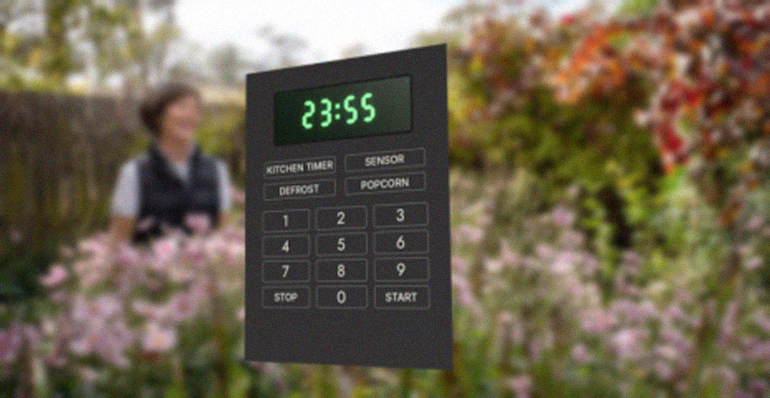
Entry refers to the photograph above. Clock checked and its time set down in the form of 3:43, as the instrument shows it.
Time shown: 23:55
